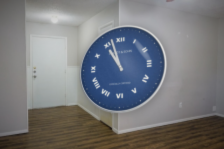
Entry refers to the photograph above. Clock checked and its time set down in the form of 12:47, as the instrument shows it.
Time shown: 10:57
